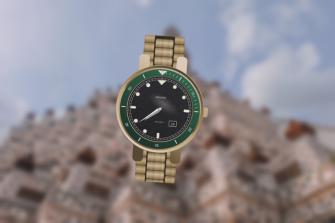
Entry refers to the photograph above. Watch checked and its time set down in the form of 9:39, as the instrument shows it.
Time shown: 7:39
